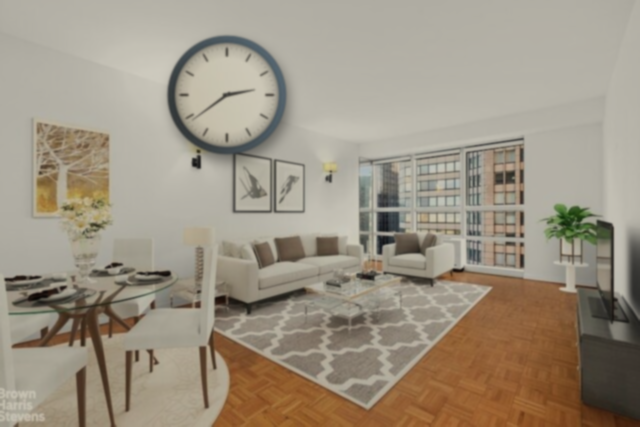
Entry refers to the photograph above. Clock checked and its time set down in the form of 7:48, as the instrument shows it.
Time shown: 2:39
